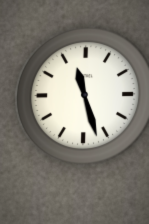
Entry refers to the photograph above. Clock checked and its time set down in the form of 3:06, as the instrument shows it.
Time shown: 11:27
